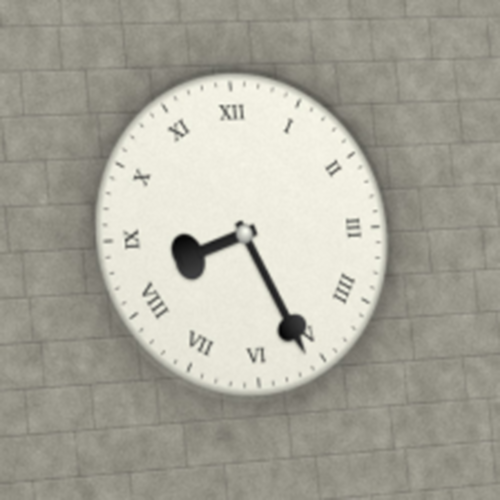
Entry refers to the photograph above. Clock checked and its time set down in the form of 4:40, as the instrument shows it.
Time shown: 8:26
